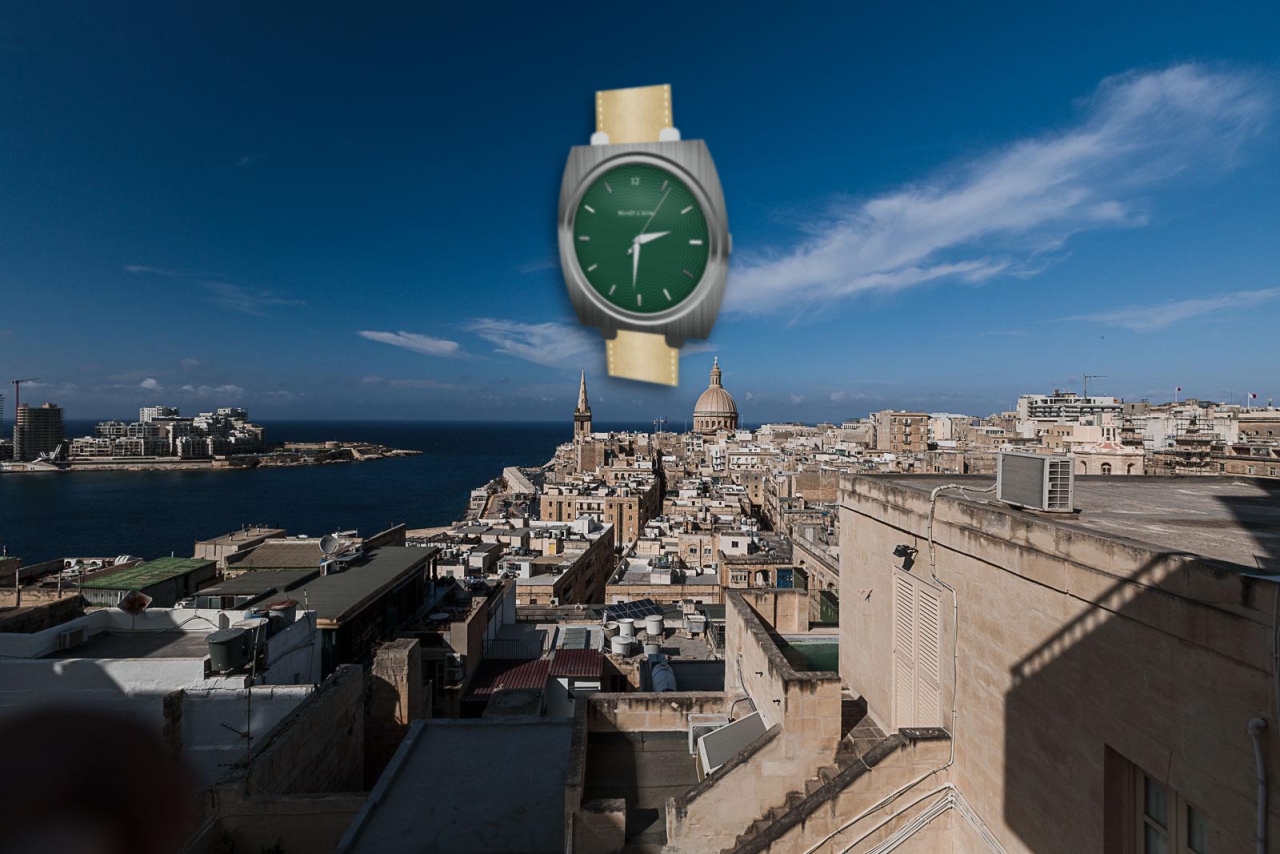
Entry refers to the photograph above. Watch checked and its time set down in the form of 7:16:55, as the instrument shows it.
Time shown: 2:31:06
